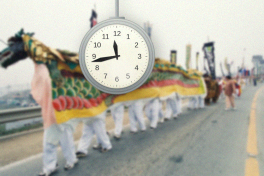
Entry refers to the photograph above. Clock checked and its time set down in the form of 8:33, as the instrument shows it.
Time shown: 11:43
